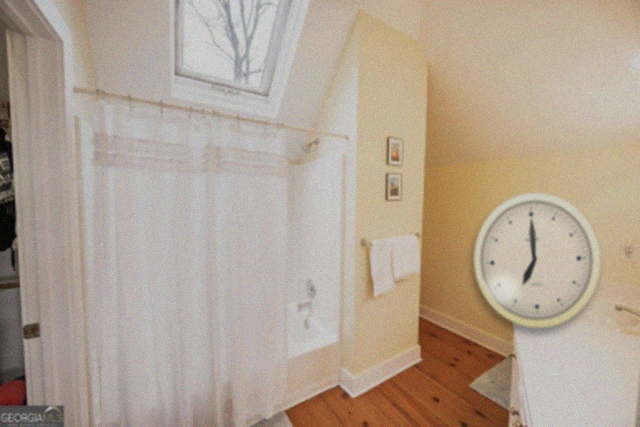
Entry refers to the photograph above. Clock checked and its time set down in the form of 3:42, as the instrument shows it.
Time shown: 7:00
